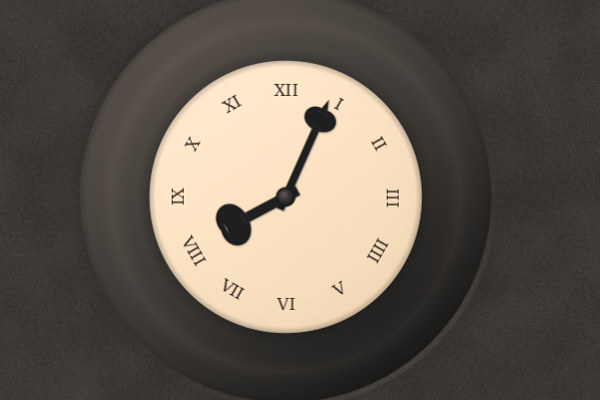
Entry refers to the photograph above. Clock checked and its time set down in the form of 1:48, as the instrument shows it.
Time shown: 8:04
